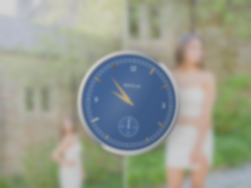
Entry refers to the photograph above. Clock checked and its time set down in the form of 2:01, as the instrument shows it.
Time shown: 9:53
